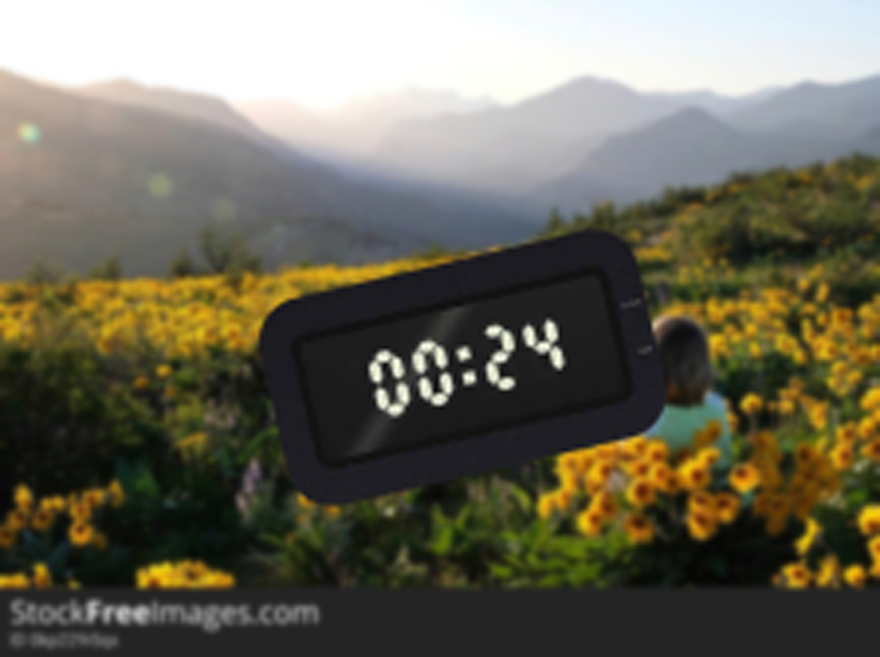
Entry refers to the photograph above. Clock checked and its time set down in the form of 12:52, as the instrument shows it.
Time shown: 0:24
